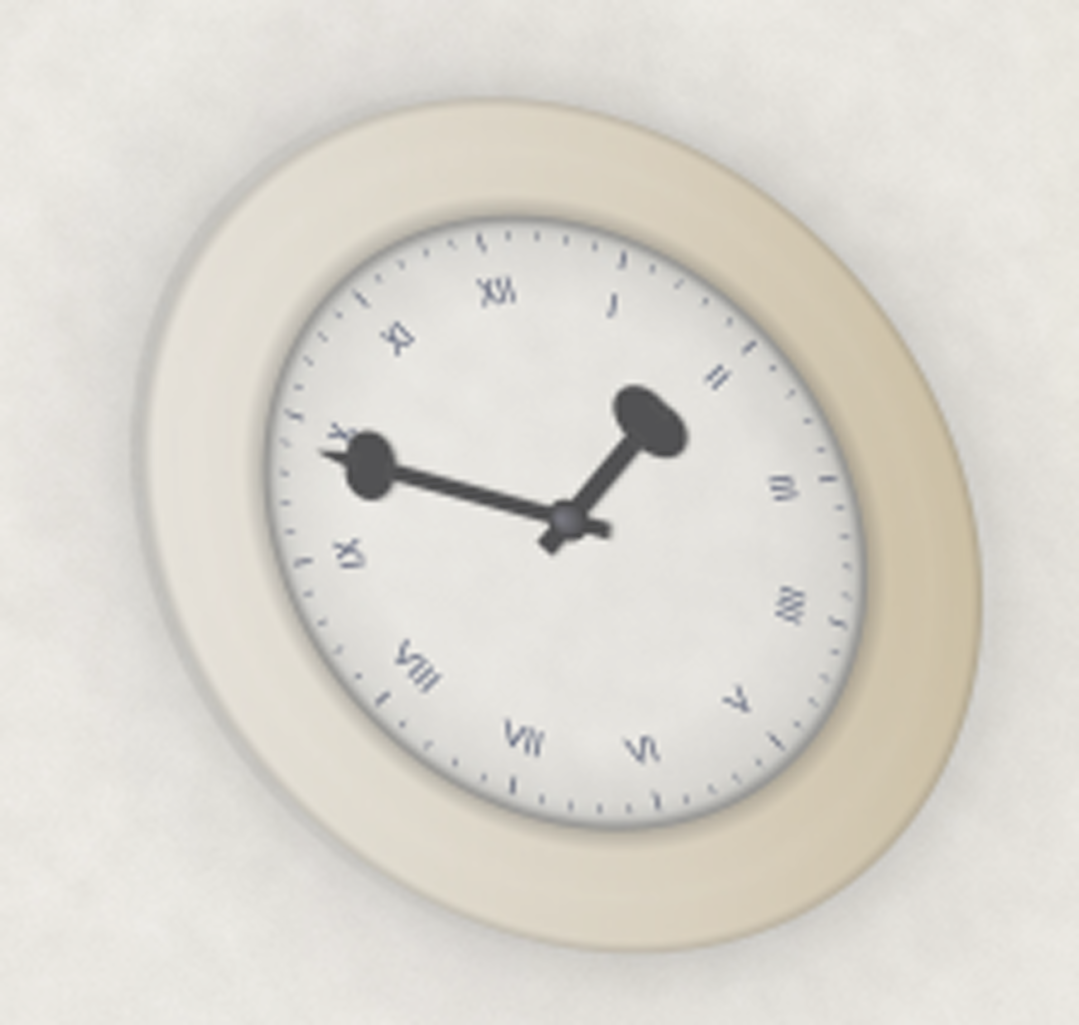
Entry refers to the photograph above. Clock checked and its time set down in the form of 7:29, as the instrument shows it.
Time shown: 1:49
